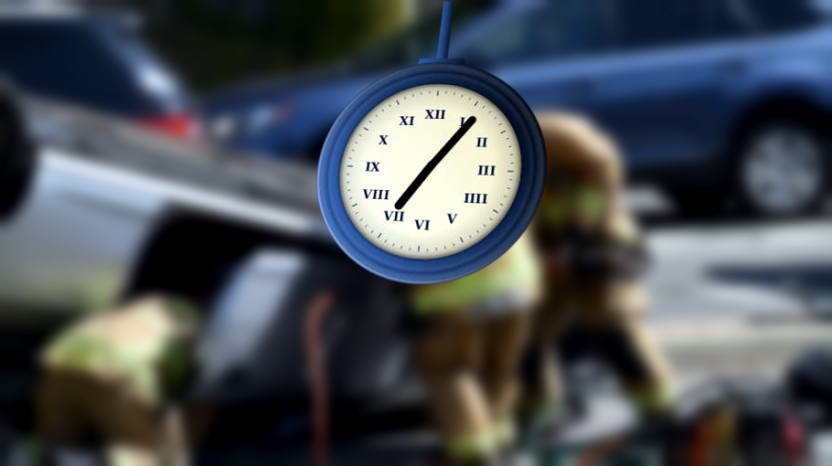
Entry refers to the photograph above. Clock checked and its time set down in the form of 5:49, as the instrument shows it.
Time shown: 7:06
